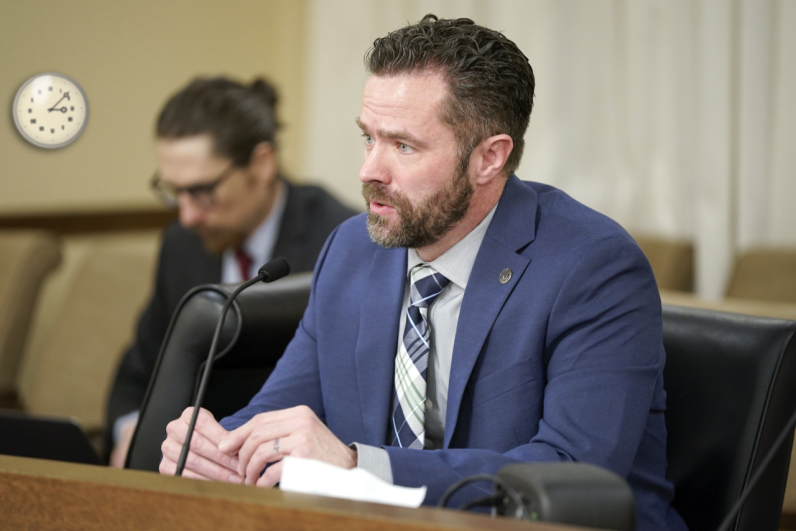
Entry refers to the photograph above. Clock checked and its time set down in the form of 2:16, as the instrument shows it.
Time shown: 3:08
